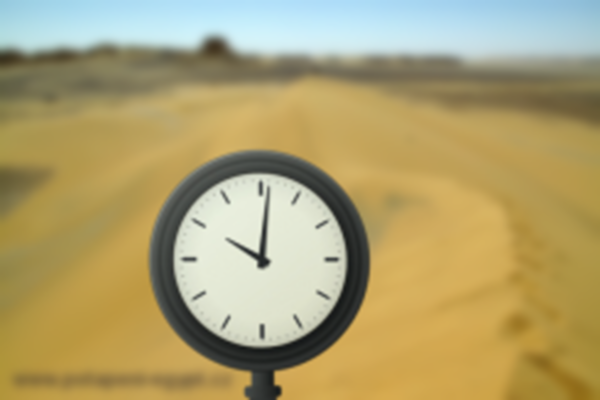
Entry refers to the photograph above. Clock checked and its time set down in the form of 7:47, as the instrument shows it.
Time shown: 10:01
